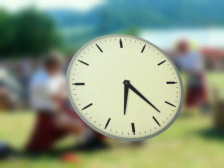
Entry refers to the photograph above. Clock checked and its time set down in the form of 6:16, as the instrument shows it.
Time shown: 6:23
